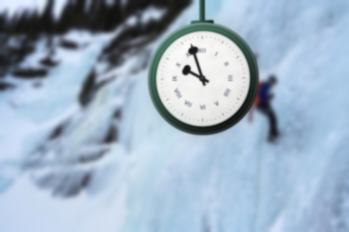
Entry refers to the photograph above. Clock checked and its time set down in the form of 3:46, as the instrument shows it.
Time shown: 9:57
